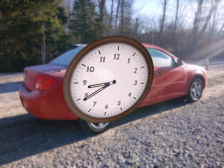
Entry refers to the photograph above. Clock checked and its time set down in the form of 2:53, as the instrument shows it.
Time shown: 8:39
